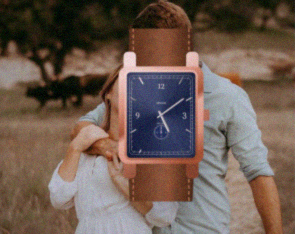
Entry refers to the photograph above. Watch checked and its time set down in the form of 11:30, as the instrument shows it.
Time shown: 5:09
